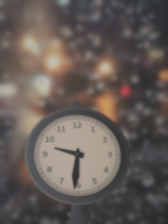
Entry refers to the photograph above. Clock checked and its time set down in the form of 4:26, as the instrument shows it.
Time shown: 9:31
